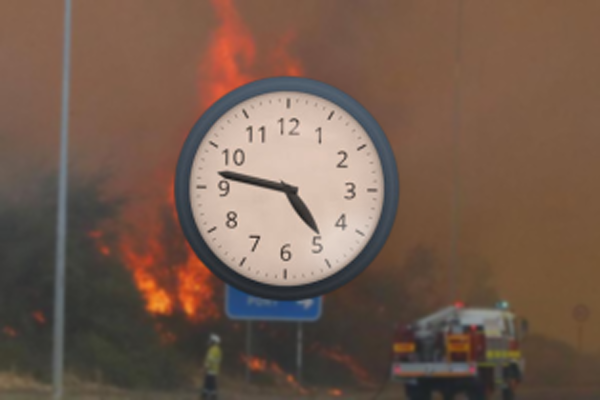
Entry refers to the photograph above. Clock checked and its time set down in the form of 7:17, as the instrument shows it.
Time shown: 4:47
